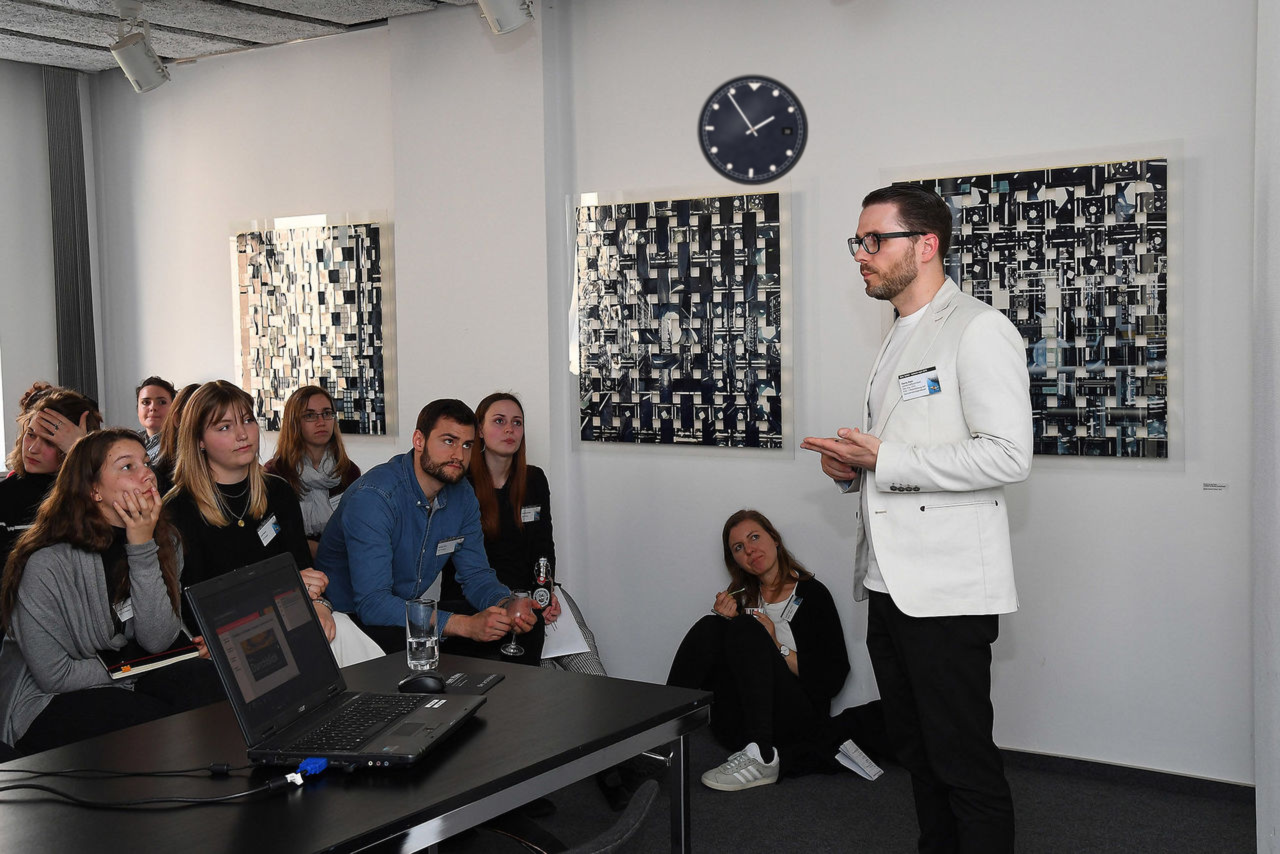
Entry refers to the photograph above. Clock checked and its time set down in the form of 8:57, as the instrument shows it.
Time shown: 1:54
